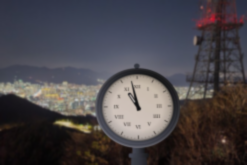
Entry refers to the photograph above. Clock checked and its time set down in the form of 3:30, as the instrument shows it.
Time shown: 10:58
